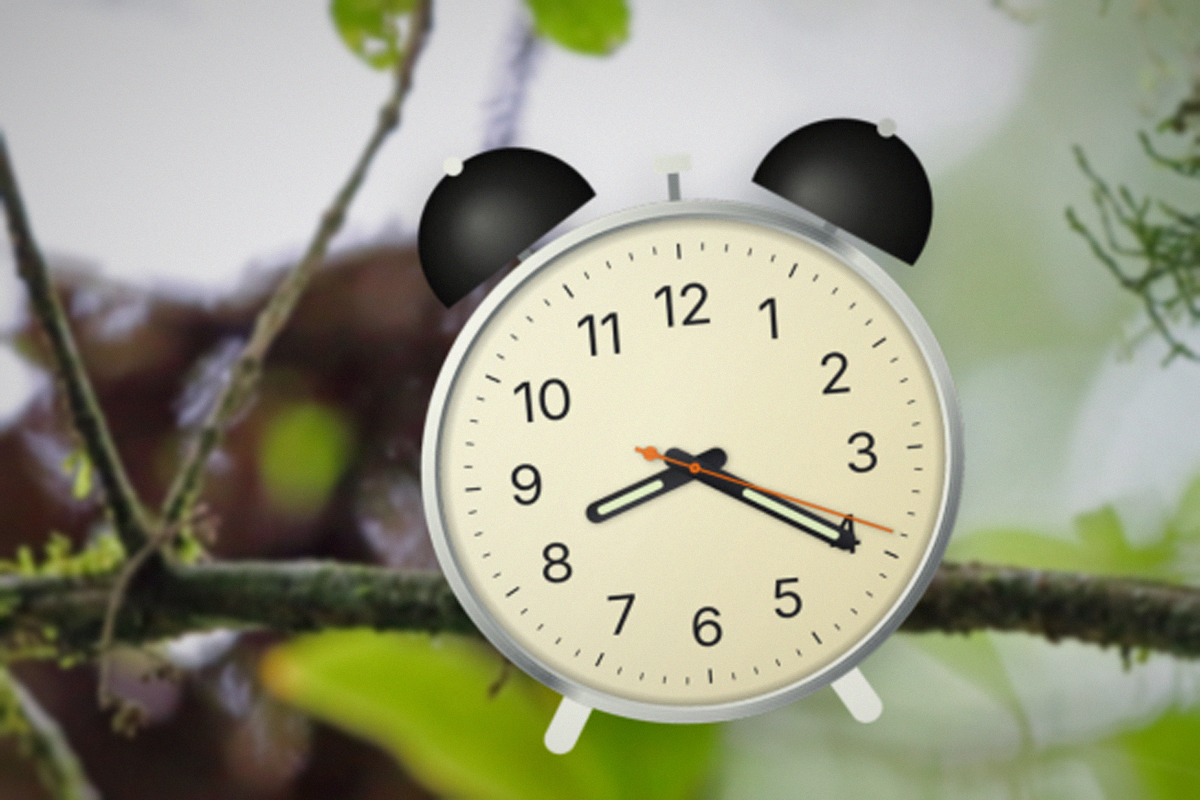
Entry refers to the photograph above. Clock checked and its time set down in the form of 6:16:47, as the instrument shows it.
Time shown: 8:20:19
